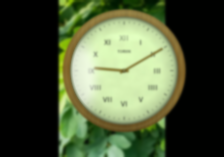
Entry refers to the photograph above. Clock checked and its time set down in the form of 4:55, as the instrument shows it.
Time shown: 9:10
